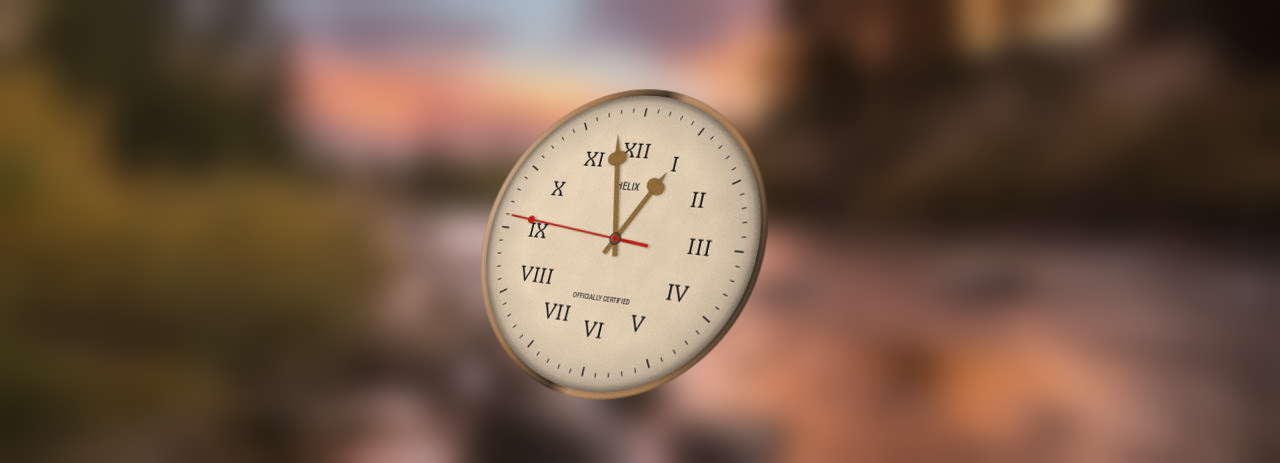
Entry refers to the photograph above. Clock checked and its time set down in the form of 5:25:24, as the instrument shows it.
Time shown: 12:57:46
